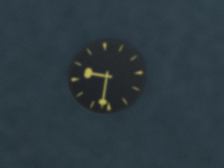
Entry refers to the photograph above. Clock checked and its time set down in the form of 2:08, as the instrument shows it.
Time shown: 9:32
